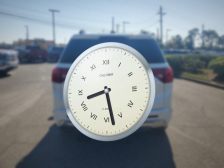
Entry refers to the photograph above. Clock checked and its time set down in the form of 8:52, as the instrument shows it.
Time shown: 8:28
